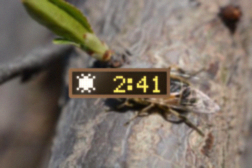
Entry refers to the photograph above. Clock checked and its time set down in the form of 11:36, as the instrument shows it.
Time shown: 2:41
